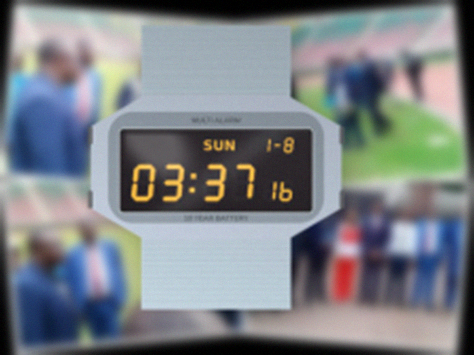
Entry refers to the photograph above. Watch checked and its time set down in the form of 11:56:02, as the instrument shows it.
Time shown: 3:37:16
